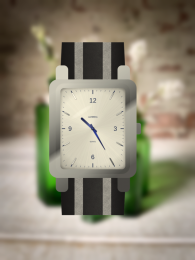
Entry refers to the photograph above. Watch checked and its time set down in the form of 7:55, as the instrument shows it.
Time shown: 10:25
